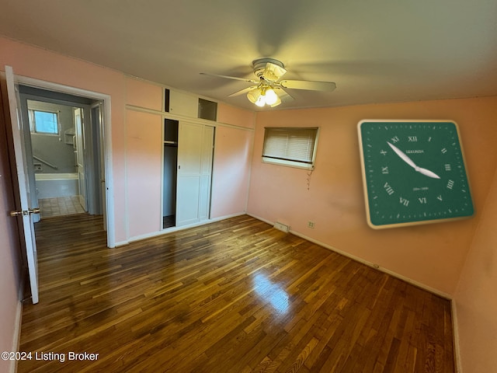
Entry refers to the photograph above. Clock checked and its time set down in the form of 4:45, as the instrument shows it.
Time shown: 3:53
